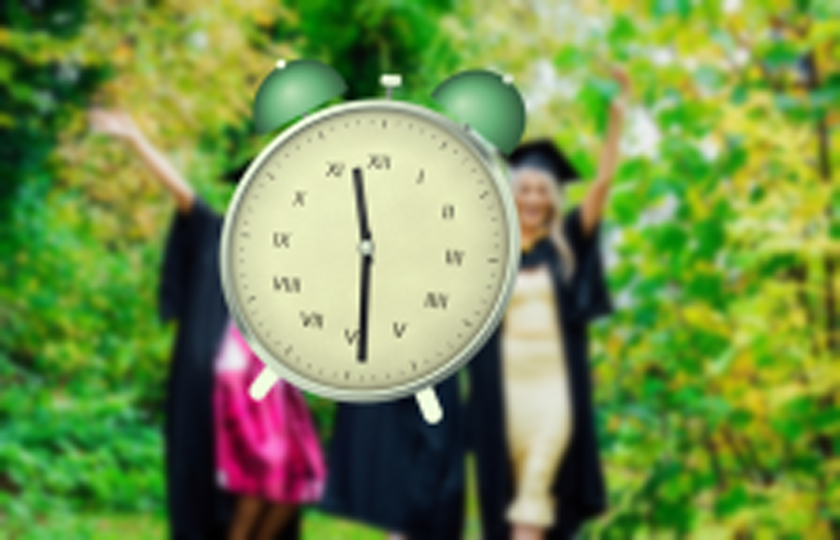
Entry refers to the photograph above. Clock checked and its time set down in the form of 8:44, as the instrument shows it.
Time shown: 11:29
